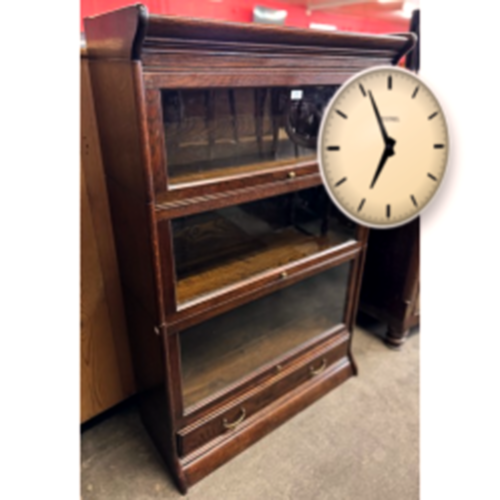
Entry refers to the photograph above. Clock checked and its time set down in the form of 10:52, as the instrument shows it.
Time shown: 6:56
